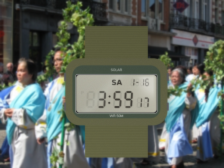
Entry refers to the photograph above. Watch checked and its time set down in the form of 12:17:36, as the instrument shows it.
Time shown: 3:59:17
